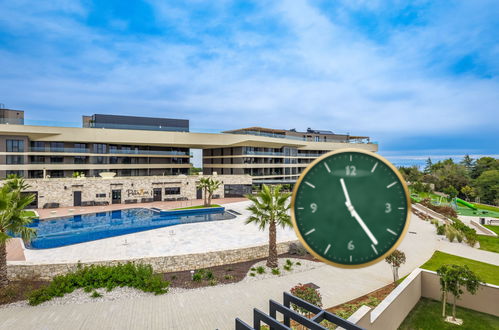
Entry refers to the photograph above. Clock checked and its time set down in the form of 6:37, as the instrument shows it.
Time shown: 11:24
